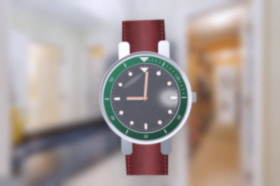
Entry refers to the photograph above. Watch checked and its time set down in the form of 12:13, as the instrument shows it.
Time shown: 9:01
